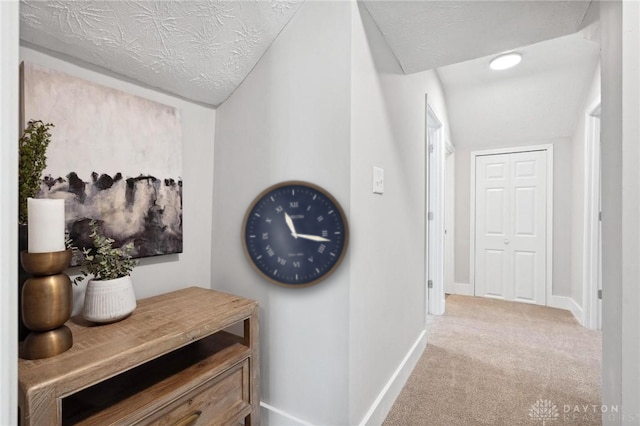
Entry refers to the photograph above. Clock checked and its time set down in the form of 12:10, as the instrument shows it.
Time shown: 11:17
